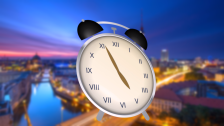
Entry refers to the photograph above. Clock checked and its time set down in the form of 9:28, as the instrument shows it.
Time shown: 4:56
